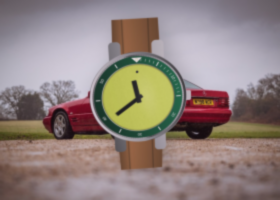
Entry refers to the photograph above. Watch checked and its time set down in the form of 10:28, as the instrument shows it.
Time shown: 11:39
